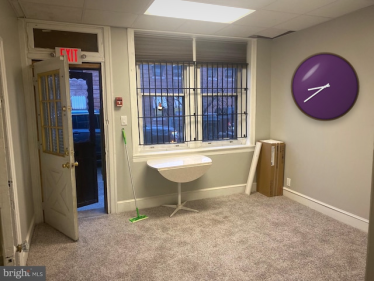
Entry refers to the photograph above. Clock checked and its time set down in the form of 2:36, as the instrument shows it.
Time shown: 8:39
